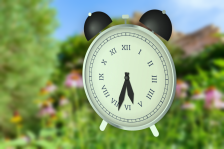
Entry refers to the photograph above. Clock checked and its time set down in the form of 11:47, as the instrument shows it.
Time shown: 5:33
